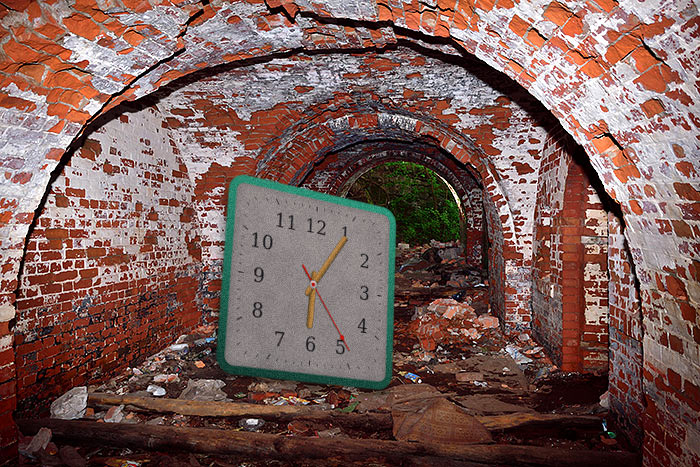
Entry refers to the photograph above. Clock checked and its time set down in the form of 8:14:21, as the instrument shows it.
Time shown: 6:05:24
